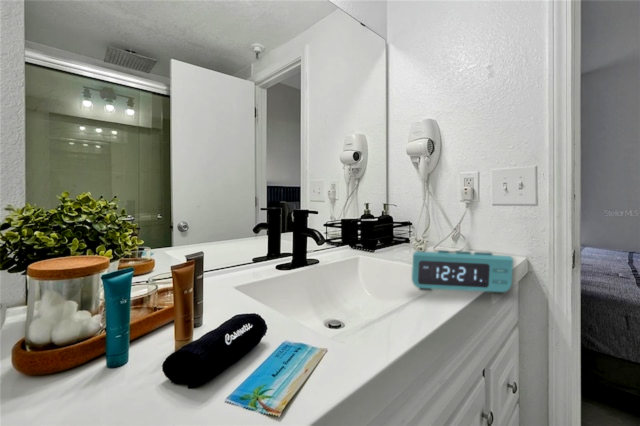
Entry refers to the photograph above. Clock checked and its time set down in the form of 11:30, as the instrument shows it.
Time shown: 12:21
